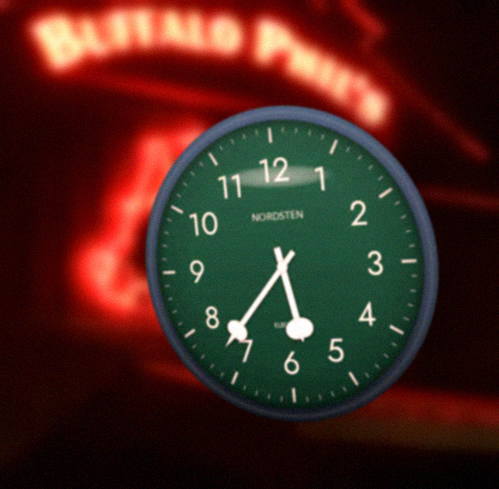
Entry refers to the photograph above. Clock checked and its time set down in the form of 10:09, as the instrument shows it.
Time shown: 5:37
